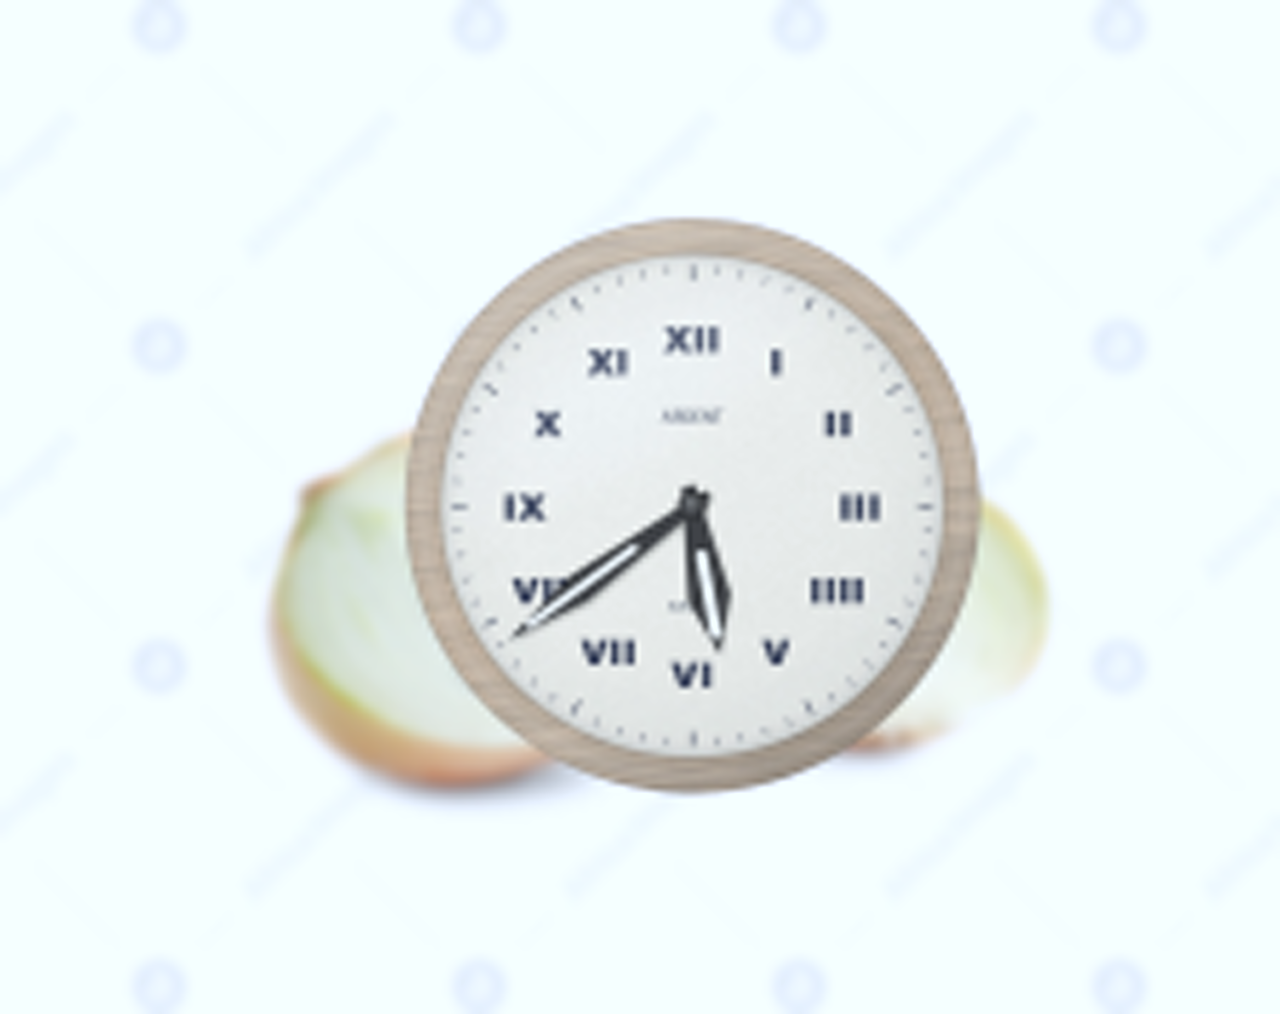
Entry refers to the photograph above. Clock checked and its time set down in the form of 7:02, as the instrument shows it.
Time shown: 5:39
